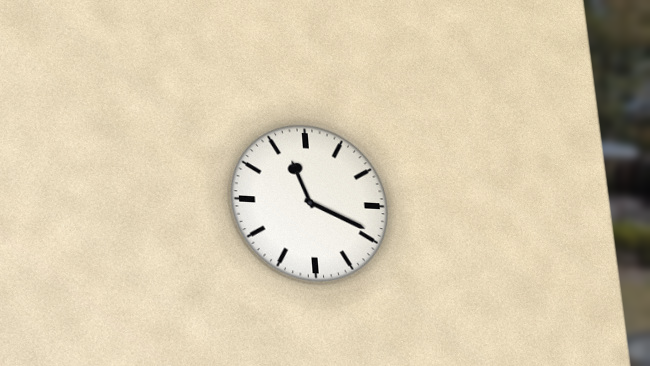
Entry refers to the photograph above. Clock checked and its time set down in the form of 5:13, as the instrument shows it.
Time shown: 11:19
